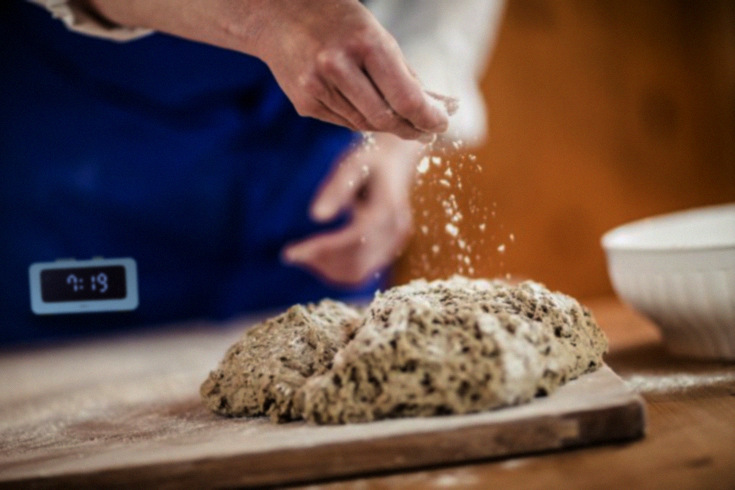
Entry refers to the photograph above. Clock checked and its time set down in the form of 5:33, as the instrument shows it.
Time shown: 7:19
